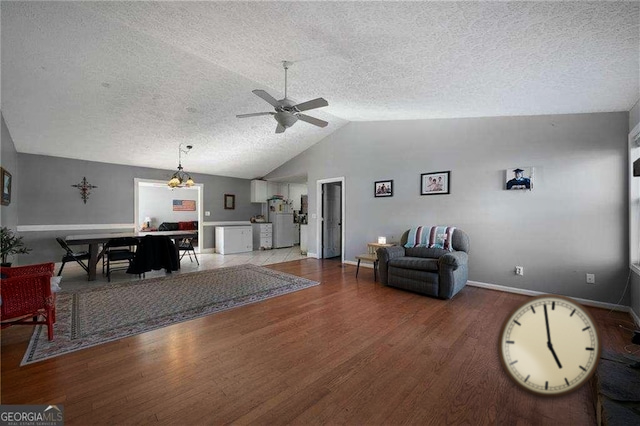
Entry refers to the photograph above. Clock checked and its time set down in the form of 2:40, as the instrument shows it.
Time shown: 4:58
